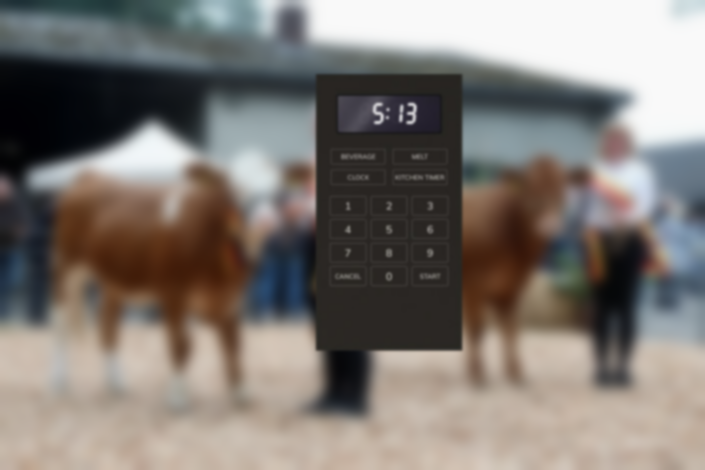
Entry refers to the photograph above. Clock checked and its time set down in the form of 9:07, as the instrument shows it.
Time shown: 5:13
